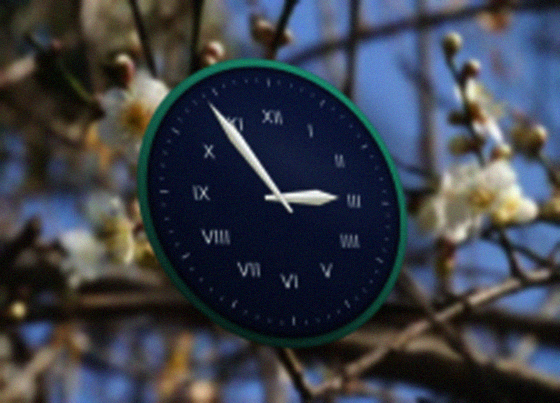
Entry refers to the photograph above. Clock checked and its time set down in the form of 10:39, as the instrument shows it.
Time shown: 2:54
